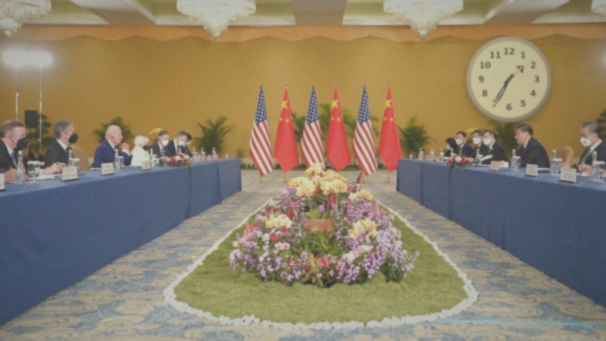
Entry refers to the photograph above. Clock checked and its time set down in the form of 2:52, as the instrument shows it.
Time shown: 1:35
